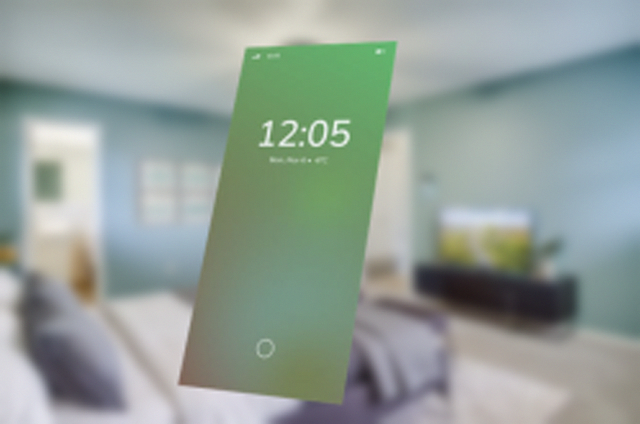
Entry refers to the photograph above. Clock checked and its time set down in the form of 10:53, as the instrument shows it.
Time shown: 12:05
